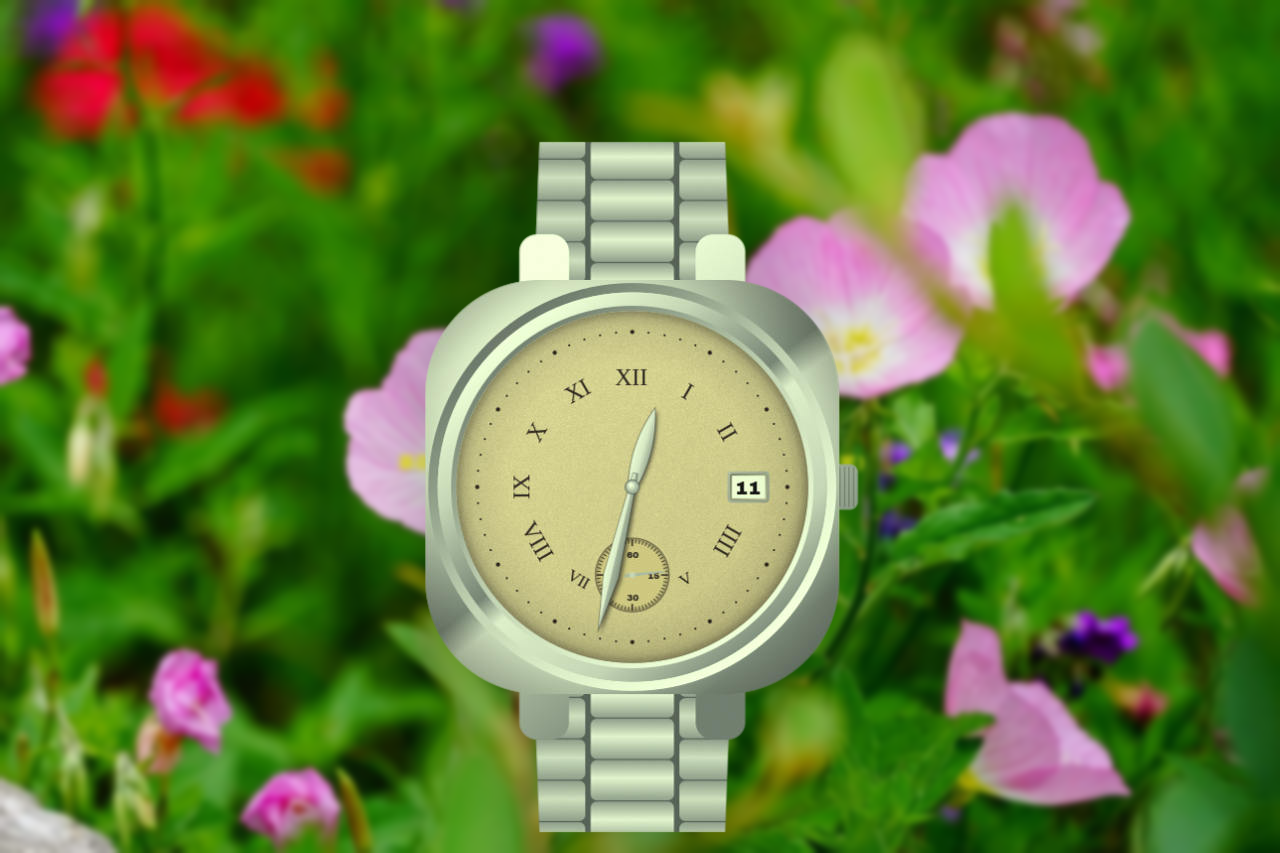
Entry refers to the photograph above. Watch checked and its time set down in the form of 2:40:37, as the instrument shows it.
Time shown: 12:32:14
